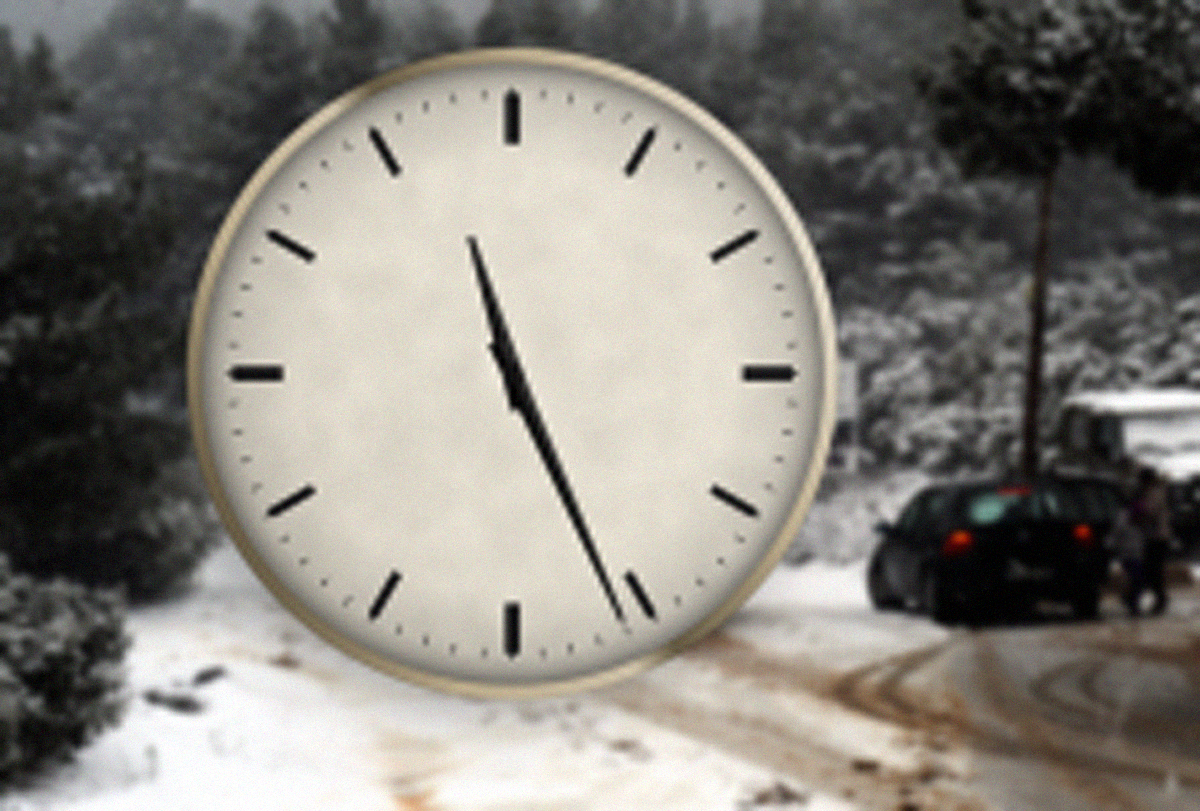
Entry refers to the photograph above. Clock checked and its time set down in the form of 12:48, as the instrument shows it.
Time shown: 11:26
